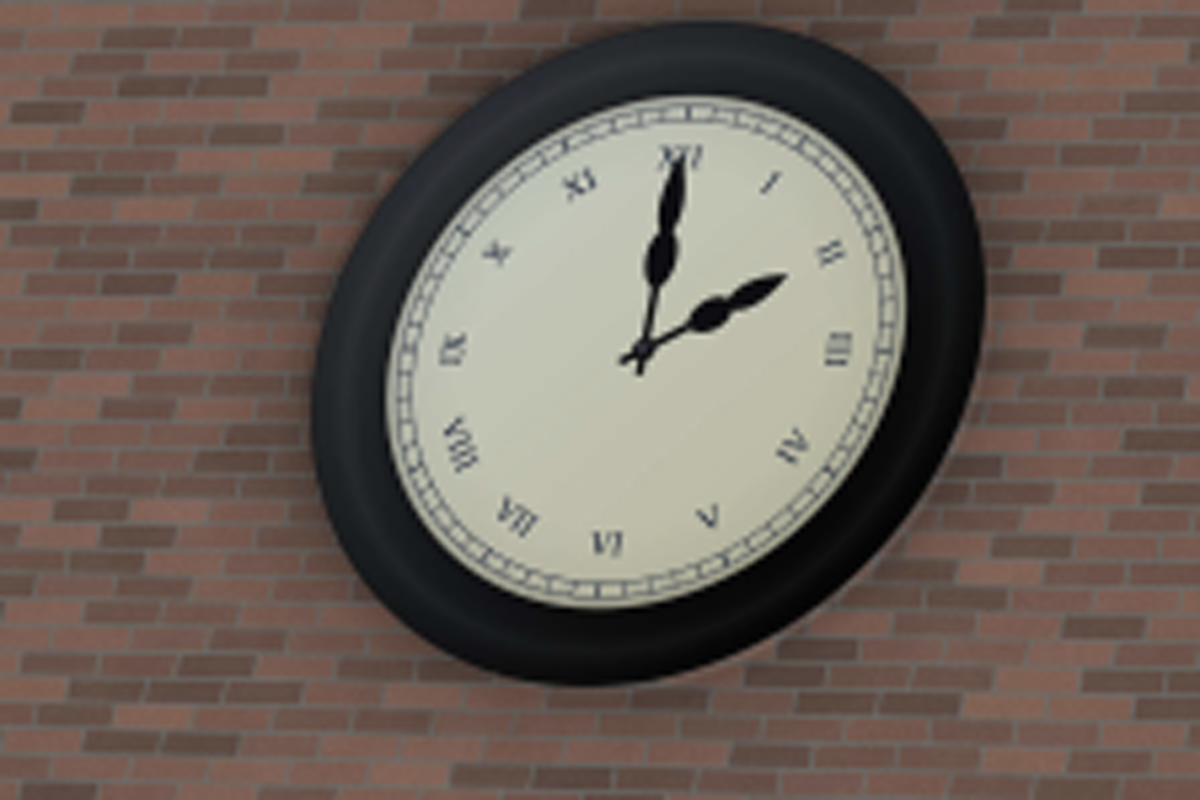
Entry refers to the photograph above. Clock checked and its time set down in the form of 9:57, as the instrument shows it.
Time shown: 2:00
